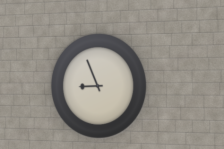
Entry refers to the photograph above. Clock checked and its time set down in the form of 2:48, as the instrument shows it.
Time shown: 8:56
